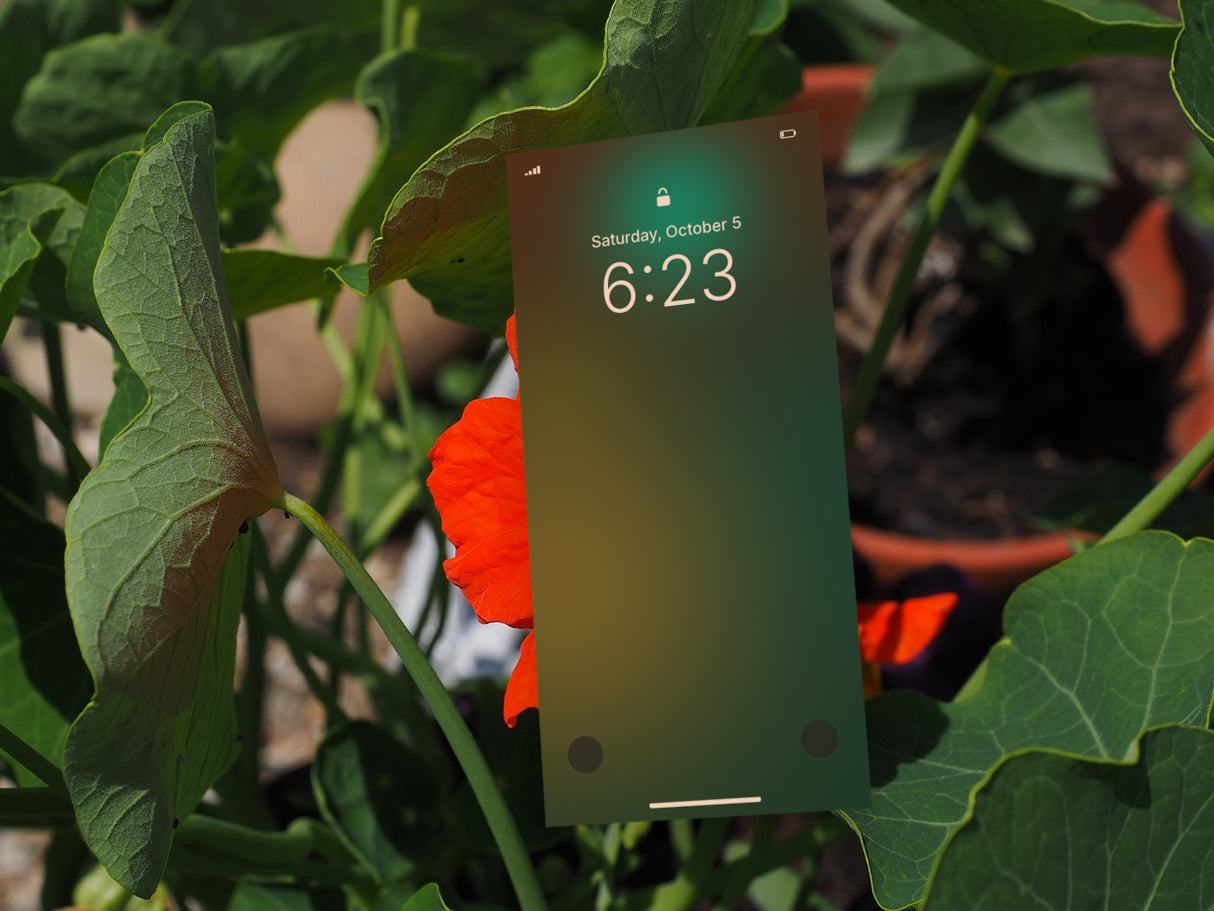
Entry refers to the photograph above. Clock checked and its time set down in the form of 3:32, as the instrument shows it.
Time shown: 6:23
